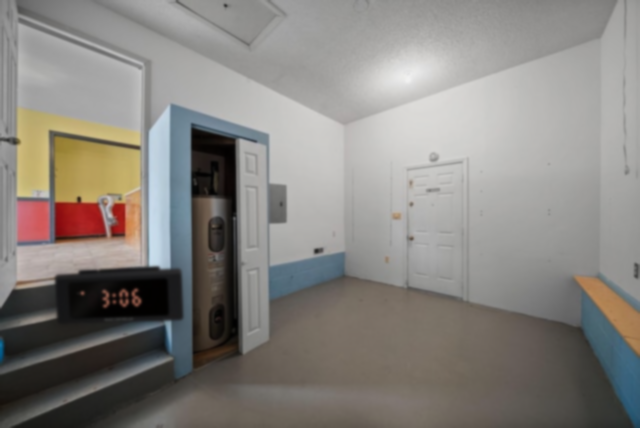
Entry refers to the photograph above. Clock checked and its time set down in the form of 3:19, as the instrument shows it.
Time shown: 3:06
